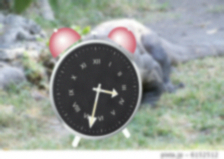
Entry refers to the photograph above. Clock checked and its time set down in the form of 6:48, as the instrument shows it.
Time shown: 3:33
